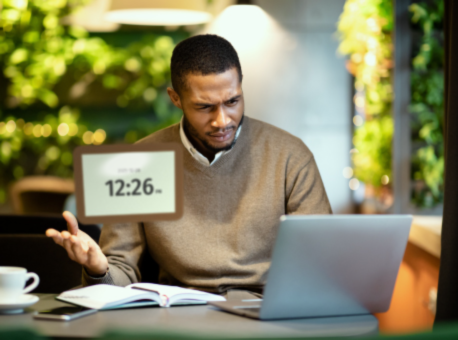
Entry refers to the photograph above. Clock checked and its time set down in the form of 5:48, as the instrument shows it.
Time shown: 12:26
